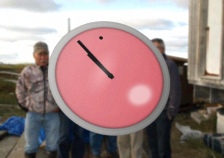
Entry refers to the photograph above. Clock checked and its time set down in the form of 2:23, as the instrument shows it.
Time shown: 10:55
